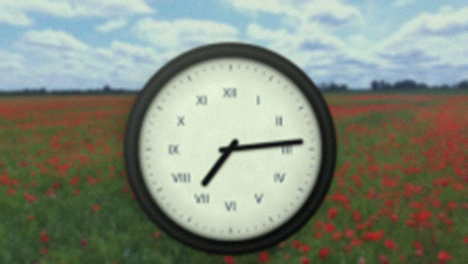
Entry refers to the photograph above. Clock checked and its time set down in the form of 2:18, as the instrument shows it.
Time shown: 7:14
